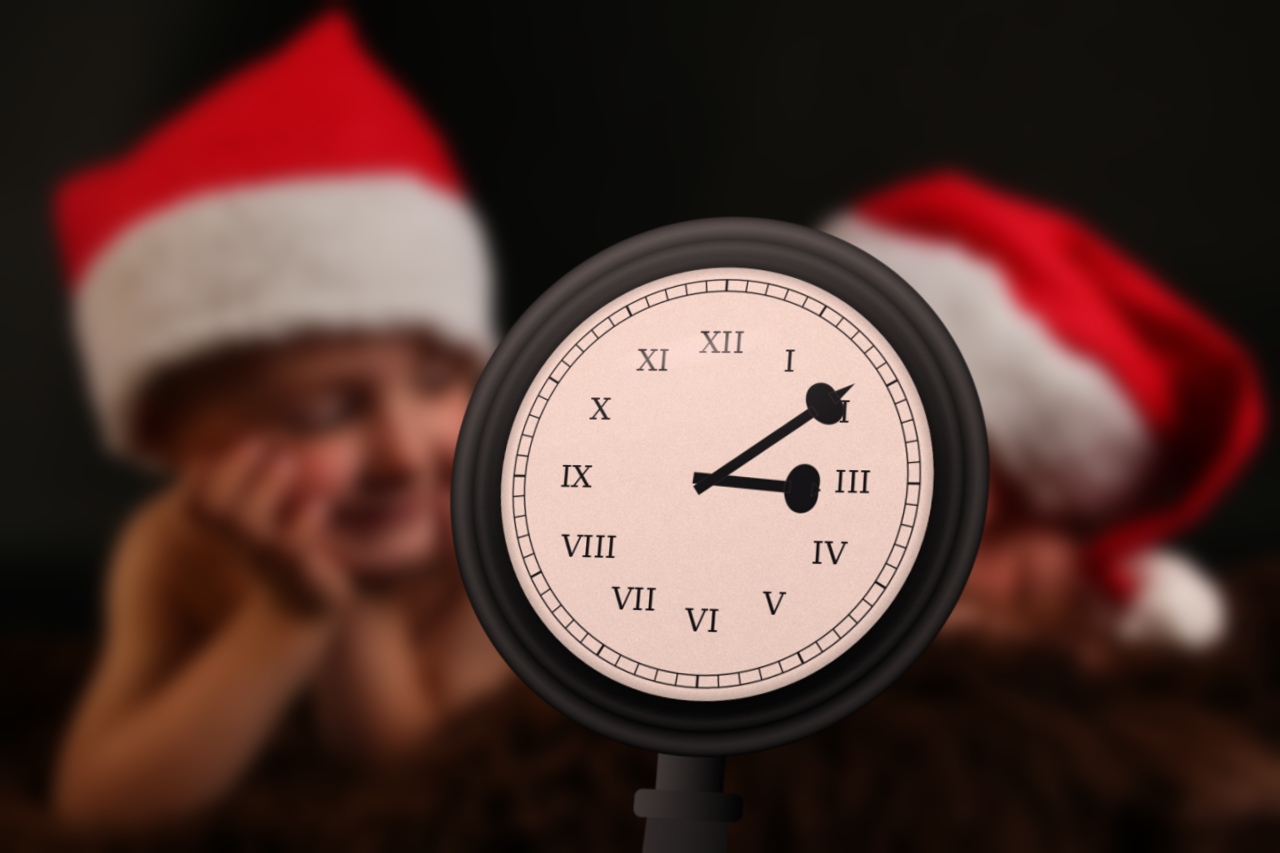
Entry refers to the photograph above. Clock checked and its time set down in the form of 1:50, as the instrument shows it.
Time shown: 3:09
